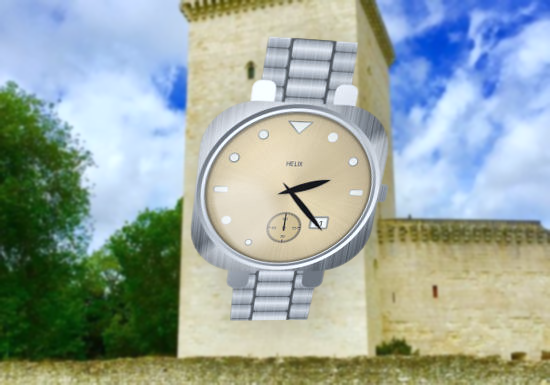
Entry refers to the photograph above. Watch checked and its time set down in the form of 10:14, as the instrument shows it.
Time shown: 2:23
